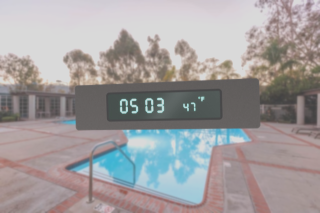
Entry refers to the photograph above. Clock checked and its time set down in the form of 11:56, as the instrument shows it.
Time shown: 5:03
